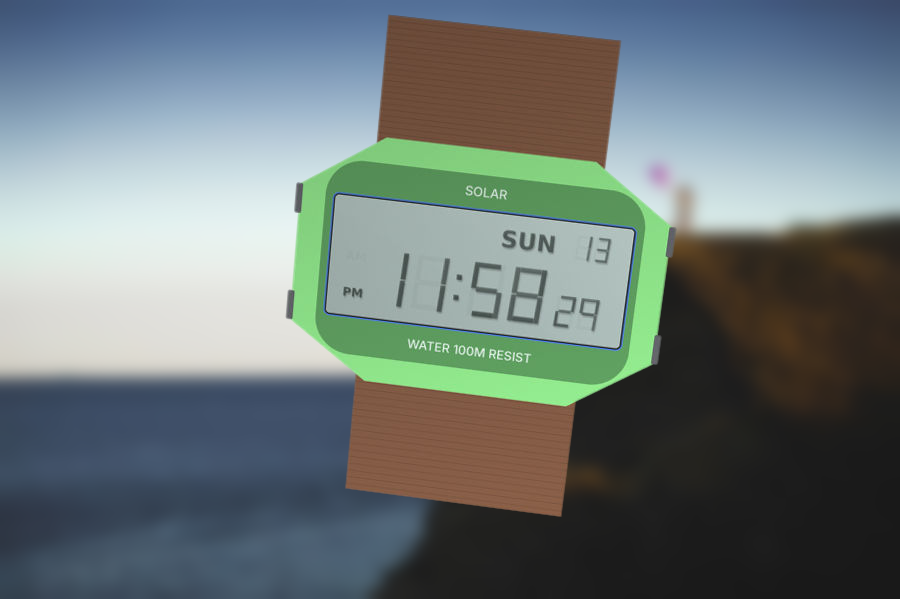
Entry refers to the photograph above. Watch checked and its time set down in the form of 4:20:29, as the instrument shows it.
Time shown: 11:58:29
